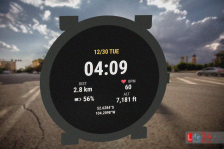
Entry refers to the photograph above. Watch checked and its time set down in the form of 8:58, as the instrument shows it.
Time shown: 4:09
